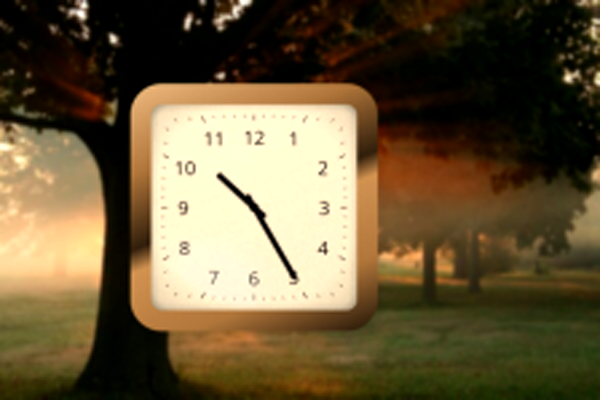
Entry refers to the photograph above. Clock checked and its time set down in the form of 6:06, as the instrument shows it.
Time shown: 10:25
